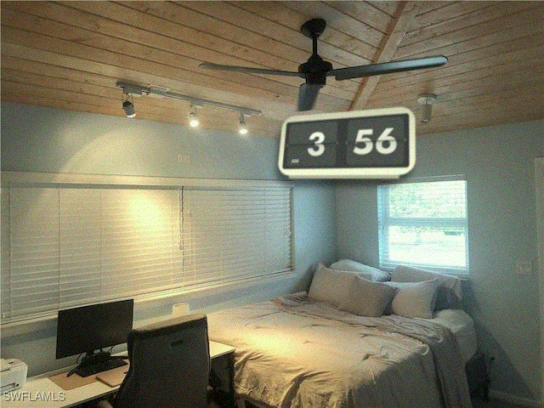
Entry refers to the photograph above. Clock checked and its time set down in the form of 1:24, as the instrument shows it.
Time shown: 3:56
